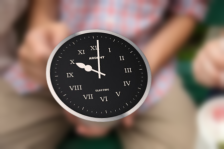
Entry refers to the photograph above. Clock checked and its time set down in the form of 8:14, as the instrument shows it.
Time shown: 10:01
